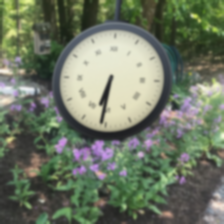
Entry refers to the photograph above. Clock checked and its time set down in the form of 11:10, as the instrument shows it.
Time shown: 6:31
